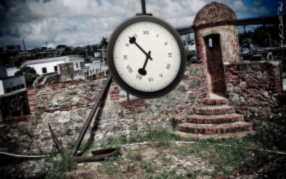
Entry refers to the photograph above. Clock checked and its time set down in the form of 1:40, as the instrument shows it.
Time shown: 6:53
